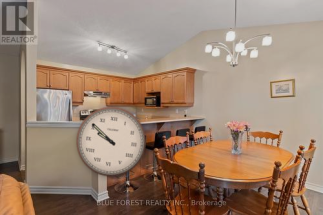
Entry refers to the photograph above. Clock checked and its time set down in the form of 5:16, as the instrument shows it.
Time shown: 9:51
